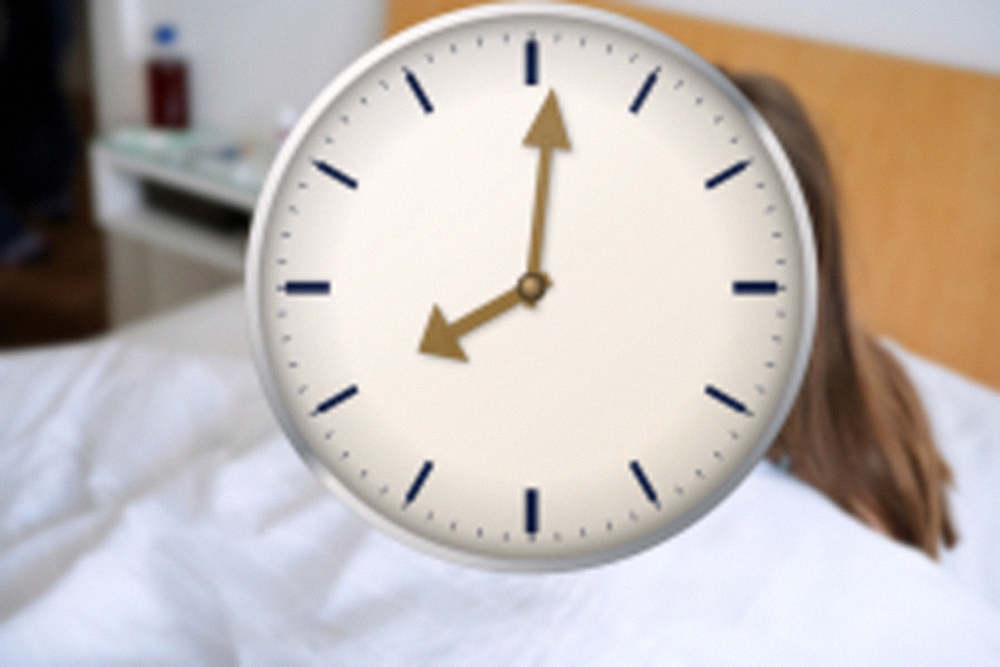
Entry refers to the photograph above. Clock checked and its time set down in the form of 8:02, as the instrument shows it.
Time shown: 8:01
